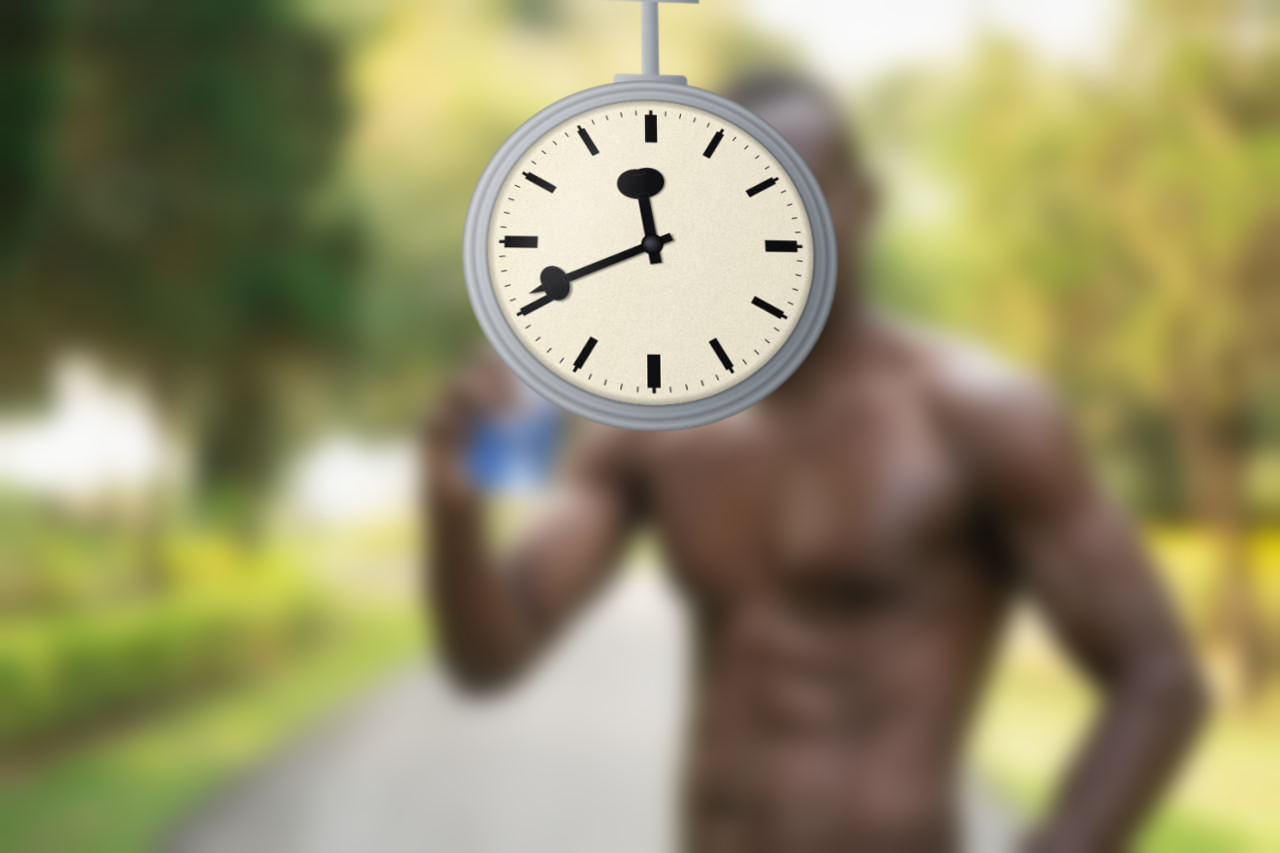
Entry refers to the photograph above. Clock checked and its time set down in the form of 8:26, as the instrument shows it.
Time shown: 11:41
